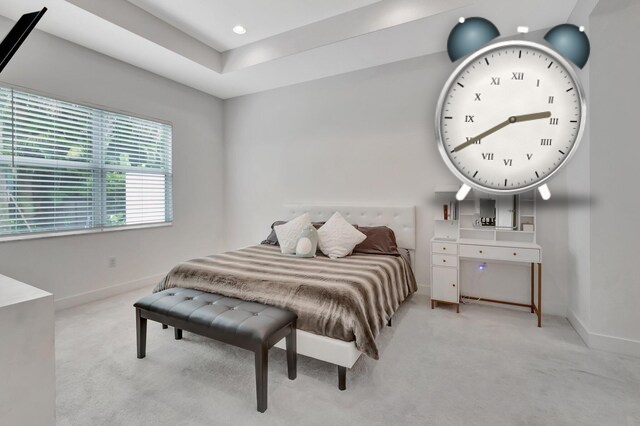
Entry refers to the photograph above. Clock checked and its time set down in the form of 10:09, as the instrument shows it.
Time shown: 2:40
